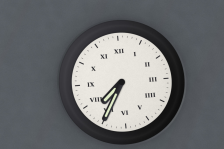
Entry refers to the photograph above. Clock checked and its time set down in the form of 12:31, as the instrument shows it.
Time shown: 7:35
